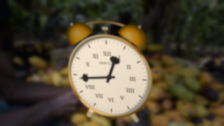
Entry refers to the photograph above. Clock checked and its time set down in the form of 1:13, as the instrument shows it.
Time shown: 12:44
